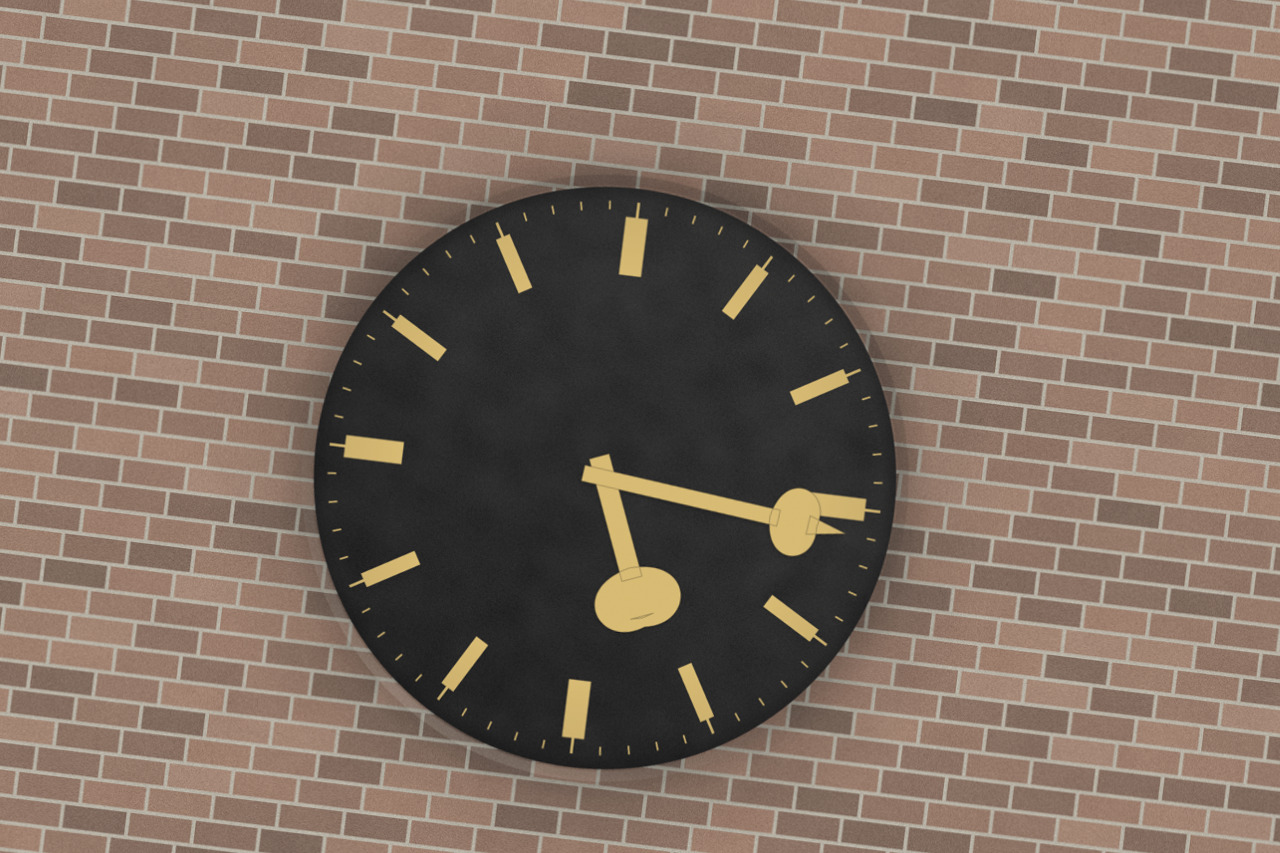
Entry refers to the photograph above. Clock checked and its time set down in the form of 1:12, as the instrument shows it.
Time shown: 5:16
